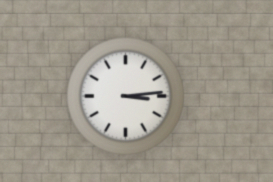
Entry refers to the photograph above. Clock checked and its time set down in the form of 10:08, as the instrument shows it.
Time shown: 3:14
